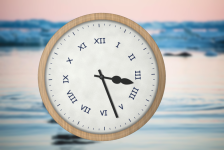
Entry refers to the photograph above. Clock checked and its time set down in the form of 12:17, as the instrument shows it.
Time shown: 3:27
